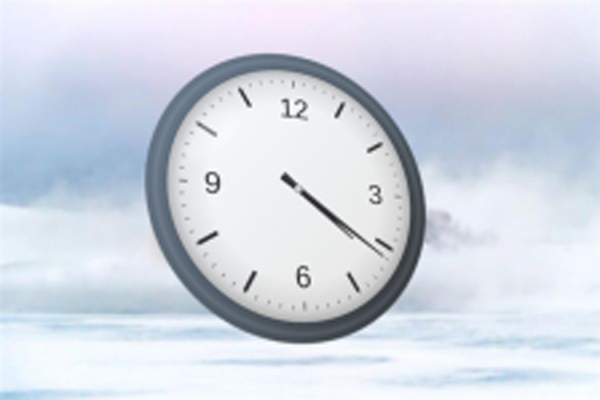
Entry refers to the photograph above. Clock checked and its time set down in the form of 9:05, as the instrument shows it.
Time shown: 4:21
